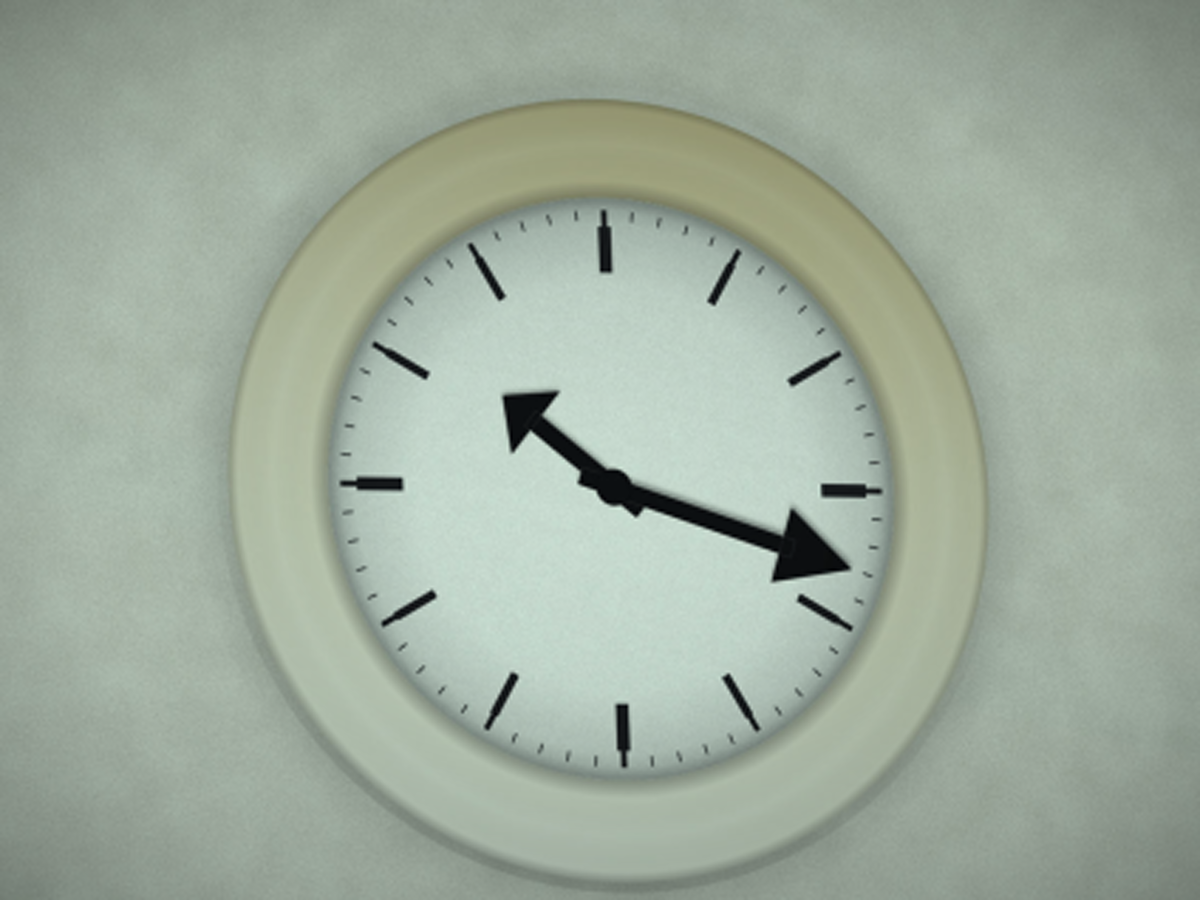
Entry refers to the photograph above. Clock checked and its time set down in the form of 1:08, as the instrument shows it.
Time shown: 10:18
